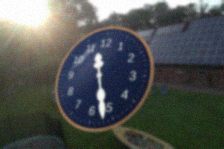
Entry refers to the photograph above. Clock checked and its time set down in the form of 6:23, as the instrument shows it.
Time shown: 11:27
